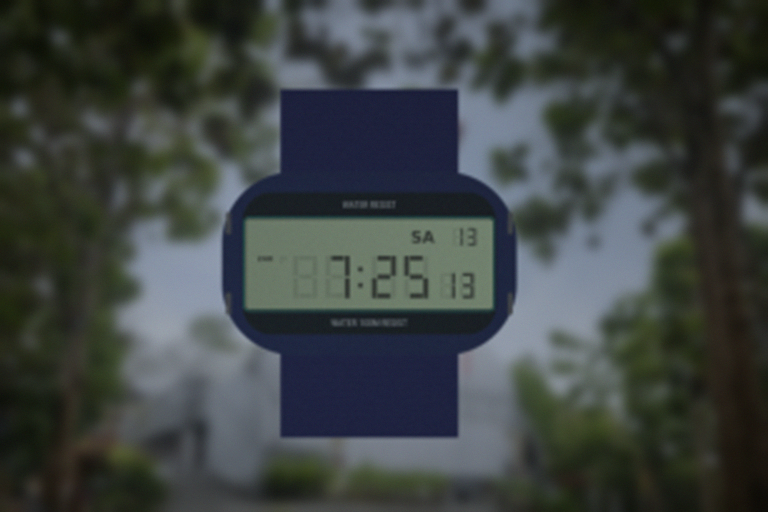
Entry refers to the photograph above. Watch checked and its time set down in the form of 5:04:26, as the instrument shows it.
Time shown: 7:25:13
